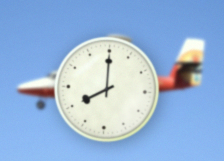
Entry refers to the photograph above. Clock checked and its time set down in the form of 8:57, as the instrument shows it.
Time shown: 8:00
